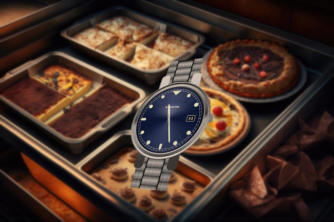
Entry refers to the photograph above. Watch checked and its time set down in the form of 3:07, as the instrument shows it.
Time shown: 11:27
